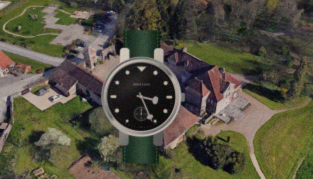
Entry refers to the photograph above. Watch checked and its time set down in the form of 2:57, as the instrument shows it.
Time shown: 3:26
